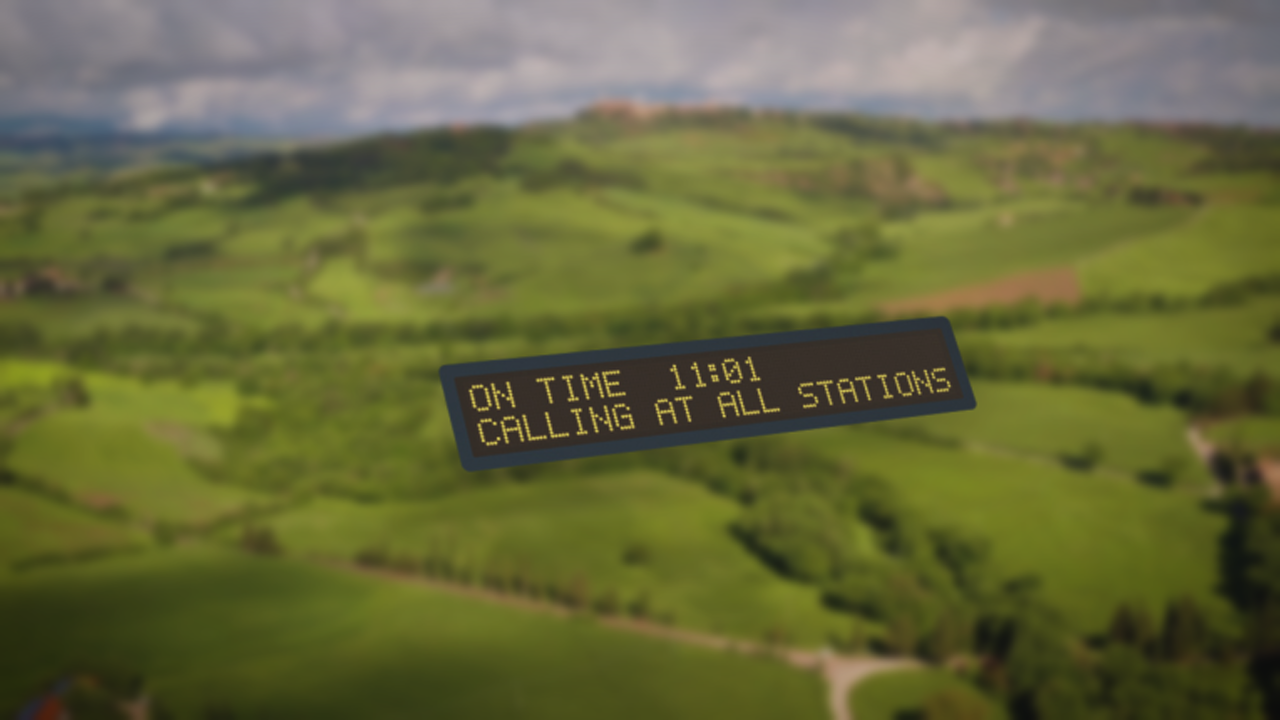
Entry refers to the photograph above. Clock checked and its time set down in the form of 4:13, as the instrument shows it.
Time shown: 11:01
